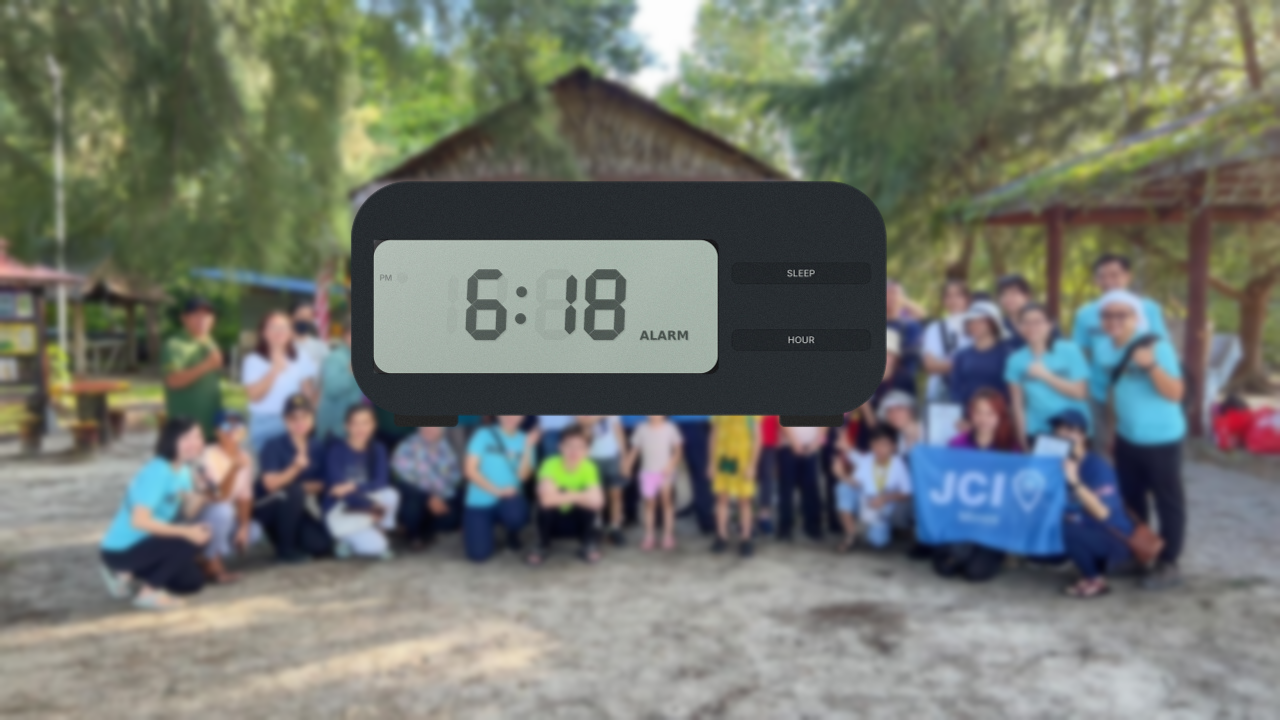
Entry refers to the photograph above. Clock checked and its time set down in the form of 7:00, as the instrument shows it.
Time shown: 6:18
